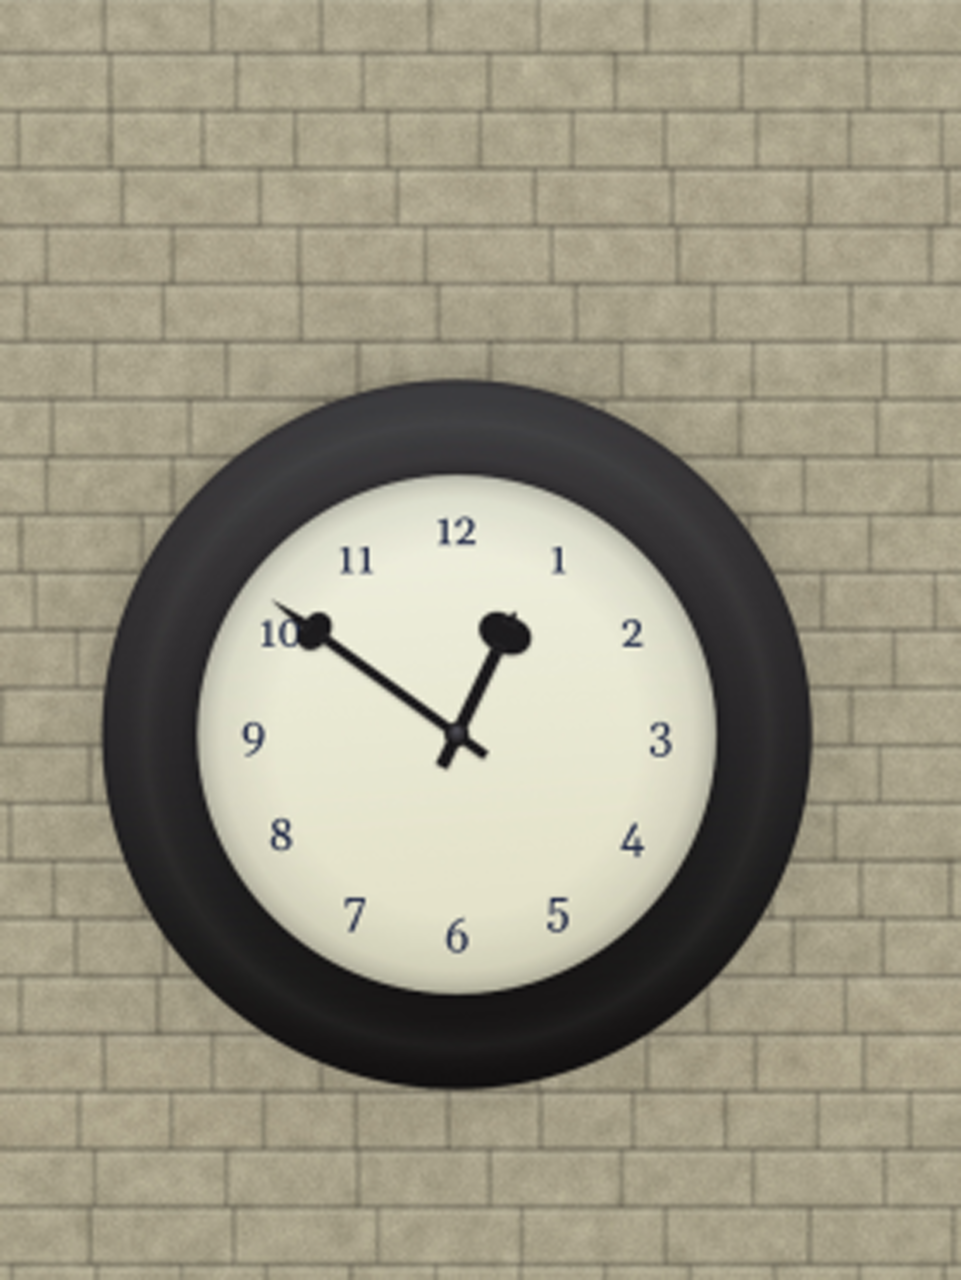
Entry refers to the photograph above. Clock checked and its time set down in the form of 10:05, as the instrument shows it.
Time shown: 12:51
